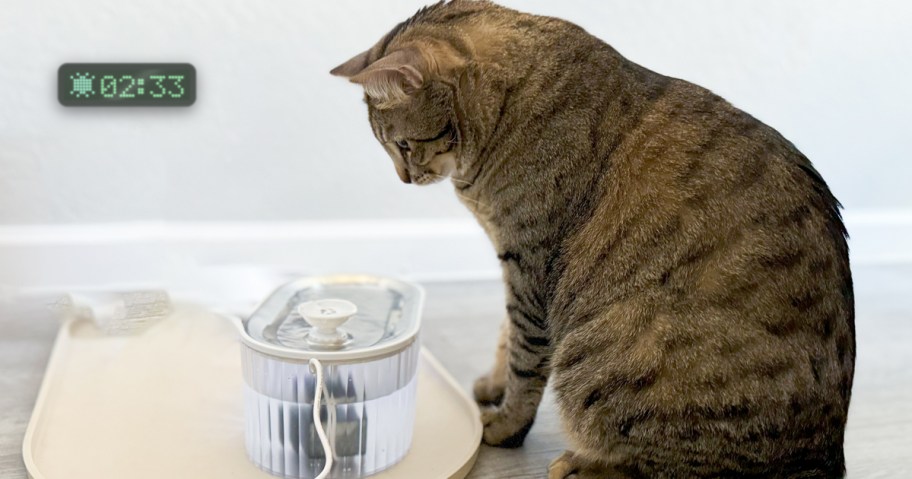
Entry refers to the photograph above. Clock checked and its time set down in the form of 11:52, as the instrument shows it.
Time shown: 2:33
